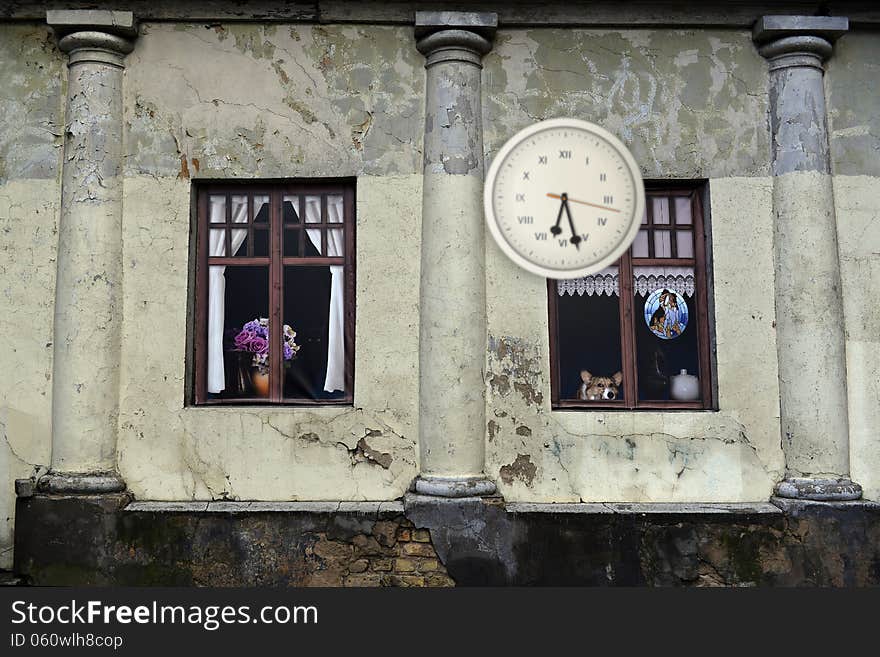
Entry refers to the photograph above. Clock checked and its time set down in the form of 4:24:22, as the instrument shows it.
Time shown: 6:27:17
